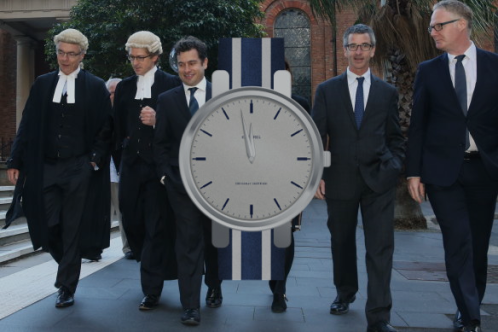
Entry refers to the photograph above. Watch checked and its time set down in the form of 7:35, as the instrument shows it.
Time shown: 11:58
